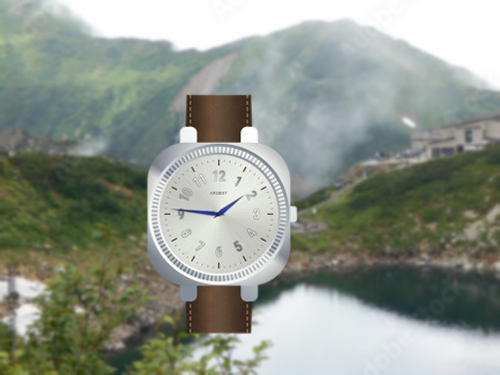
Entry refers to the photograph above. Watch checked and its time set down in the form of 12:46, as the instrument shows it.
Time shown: 1:46
